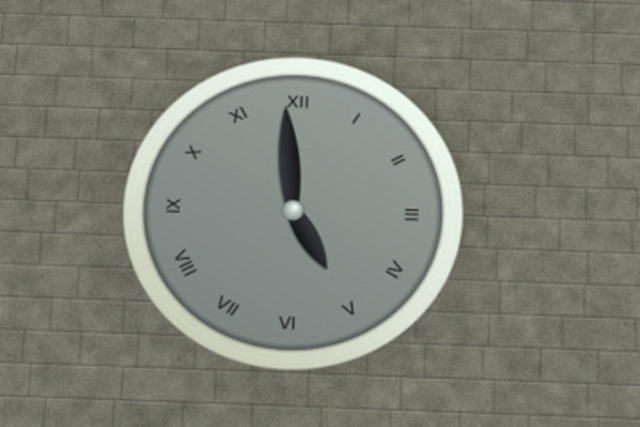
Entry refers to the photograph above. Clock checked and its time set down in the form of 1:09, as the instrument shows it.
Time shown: 4:59
